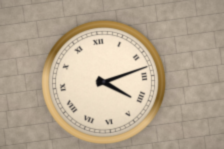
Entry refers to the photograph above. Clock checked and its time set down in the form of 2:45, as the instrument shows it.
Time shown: 4:13
